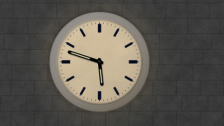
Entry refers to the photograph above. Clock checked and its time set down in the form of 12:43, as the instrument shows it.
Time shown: 5:48
